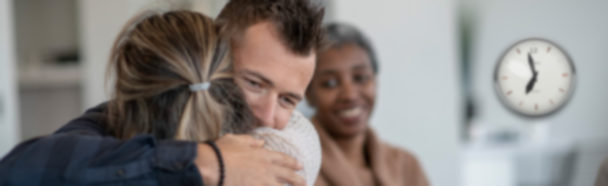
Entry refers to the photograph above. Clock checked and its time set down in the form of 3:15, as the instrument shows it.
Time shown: 6:58
